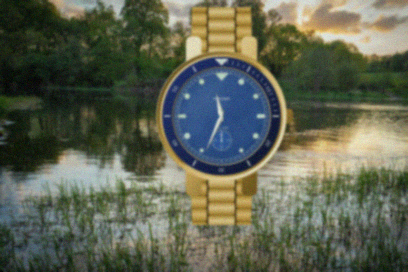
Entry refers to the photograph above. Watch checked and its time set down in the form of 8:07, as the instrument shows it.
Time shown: 11:34
